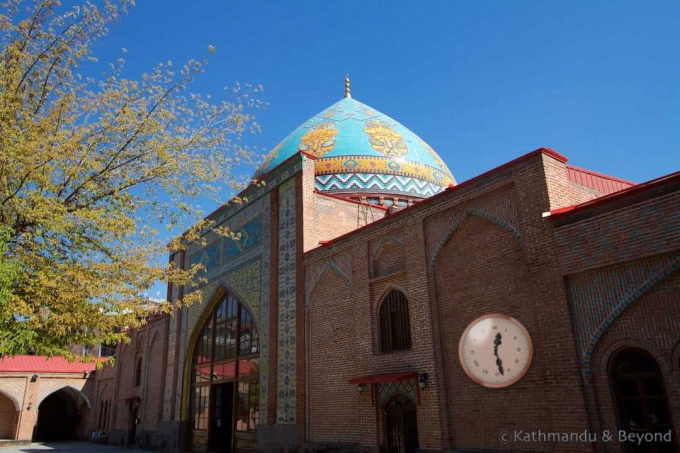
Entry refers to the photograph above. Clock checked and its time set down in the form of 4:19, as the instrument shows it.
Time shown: 12:28
